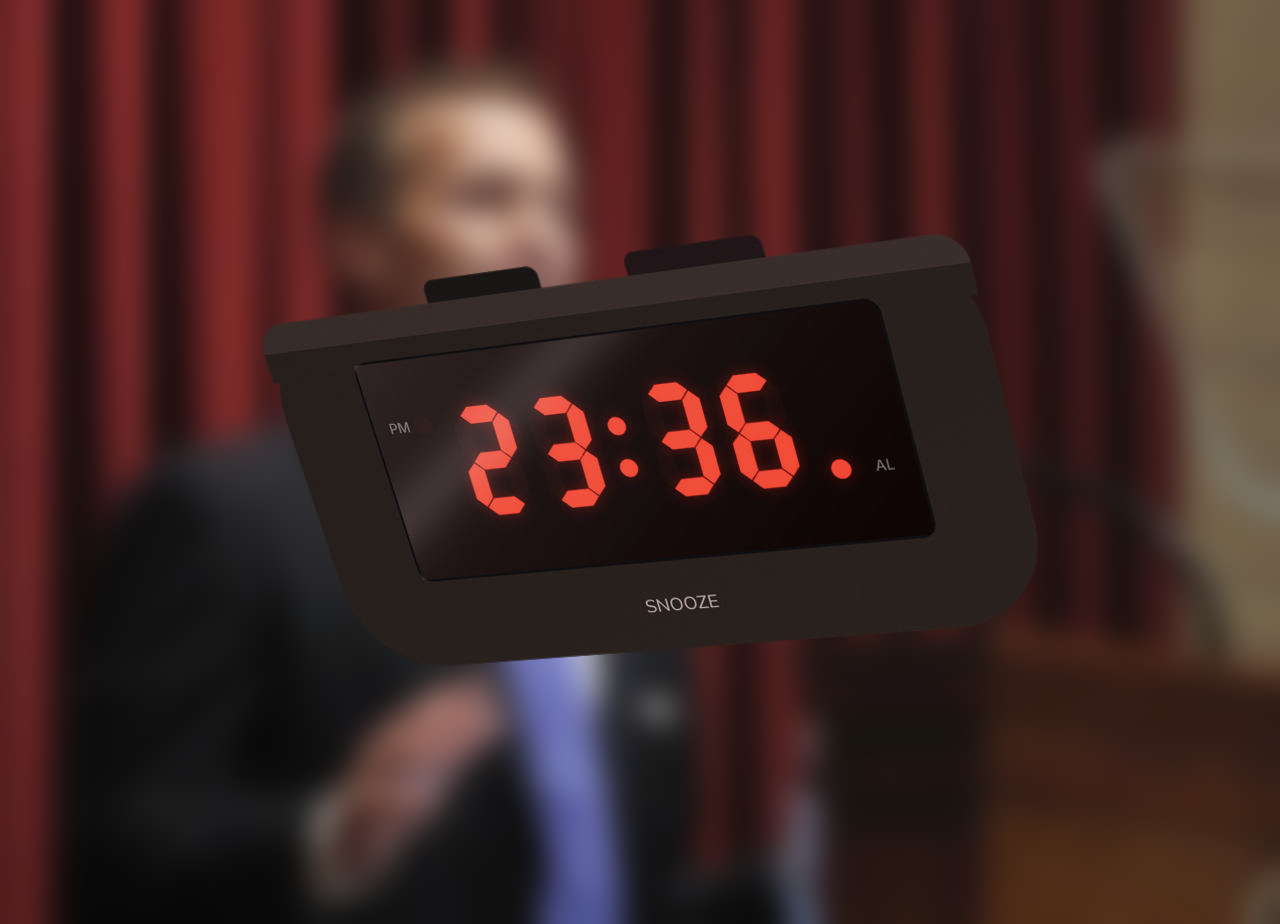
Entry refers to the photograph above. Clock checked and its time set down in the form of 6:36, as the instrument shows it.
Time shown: 23:36
